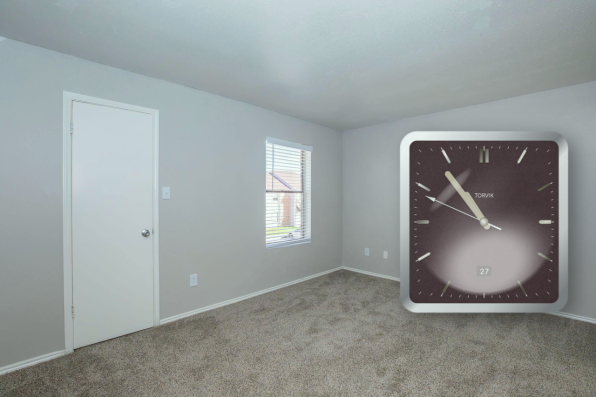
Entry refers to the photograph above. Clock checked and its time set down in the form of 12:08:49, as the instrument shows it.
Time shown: 10:53:49
